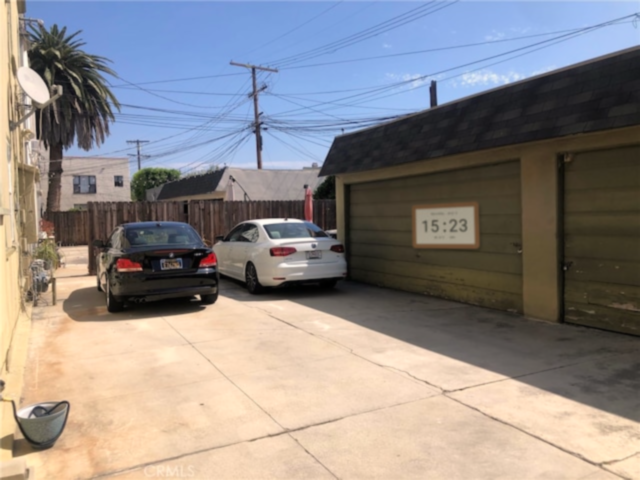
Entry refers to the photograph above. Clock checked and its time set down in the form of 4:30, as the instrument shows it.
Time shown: 15:23
